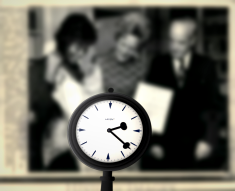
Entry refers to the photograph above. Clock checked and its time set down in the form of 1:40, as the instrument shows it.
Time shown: 2:22
